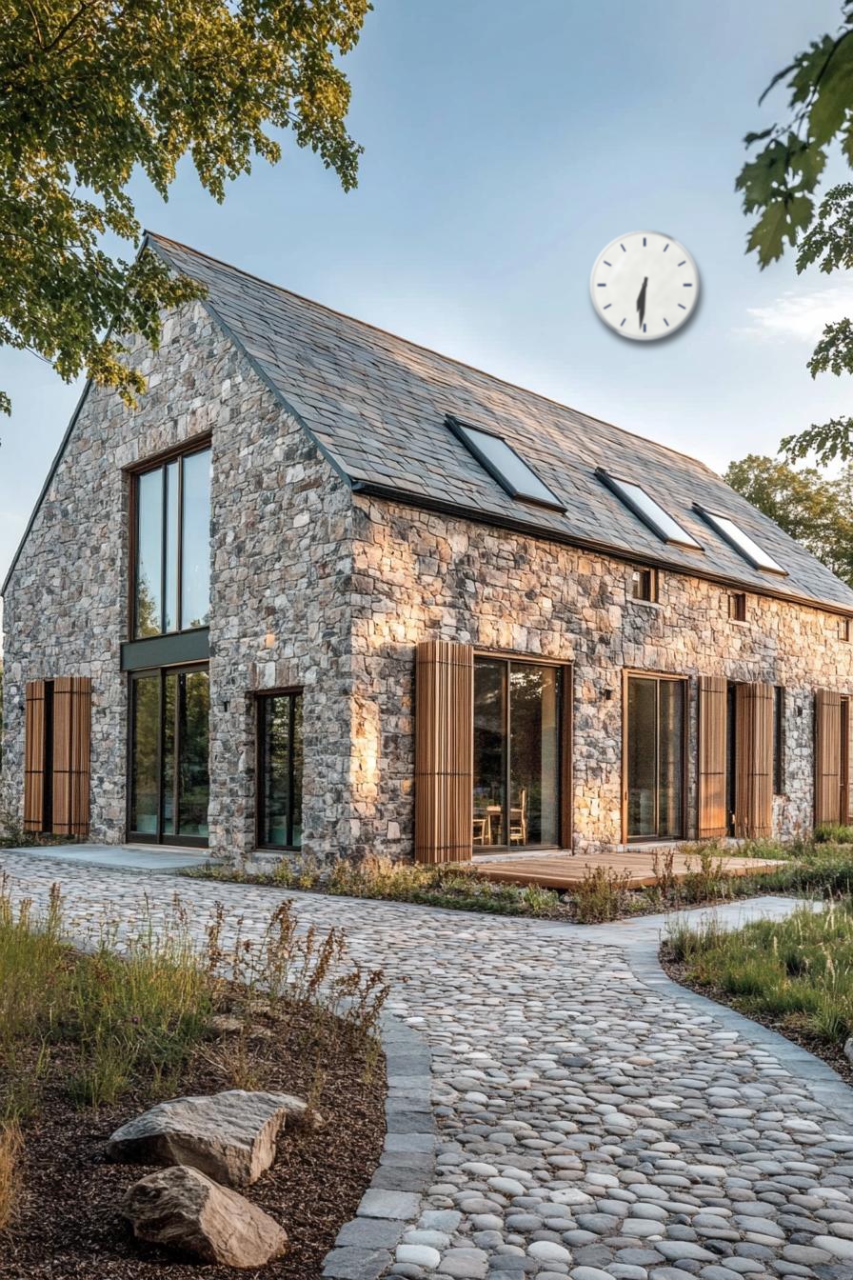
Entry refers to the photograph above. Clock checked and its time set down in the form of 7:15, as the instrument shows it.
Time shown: 6:31
